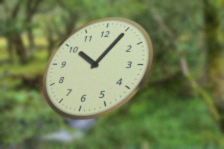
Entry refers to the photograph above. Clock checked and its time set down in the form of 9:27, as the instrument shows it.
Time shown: 10:05
